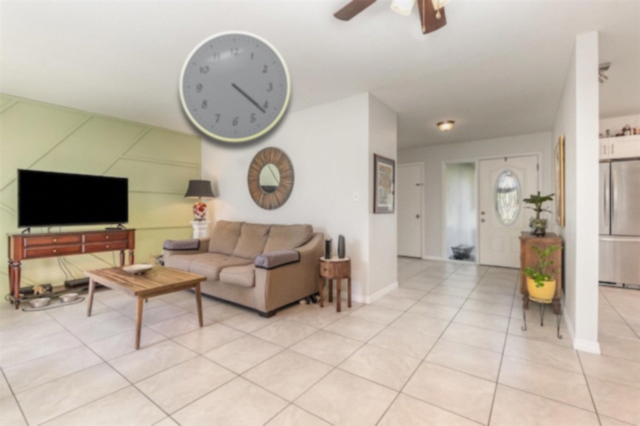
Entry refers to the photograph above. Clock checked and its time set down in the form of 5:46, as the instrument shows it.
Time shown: 4:22
